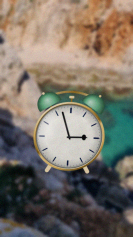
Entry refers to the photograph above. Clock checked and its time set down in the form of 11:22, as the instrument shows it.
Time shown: 2:57
